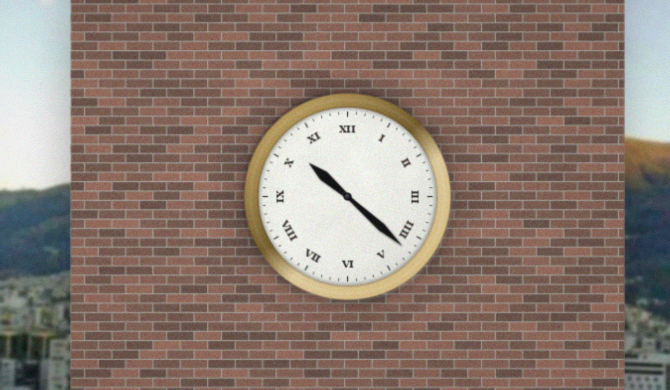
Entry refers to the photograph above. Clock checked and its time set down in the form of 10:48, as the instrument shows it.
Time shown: 10:22
